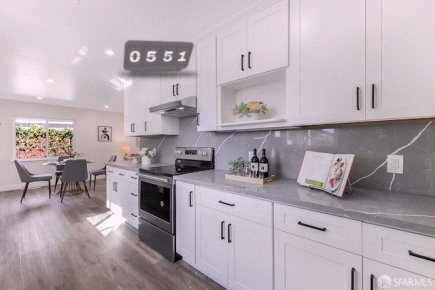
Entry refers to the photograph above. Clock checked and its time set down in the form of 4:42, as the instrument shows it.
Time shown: 5:51
